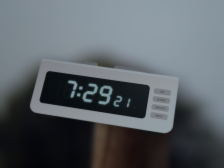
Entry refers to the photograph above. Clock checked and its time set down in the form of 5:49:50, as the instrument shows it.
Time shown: 7:29:21
